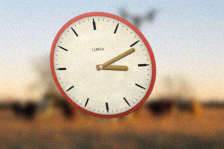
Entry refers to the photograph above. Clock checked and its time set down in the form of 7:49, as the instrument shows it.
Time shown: 3:11
